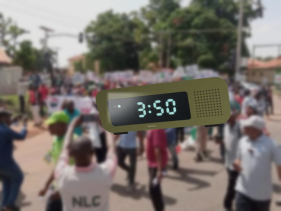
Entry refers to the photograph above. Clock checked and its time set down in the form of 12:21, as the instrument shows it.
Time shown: 3:50
